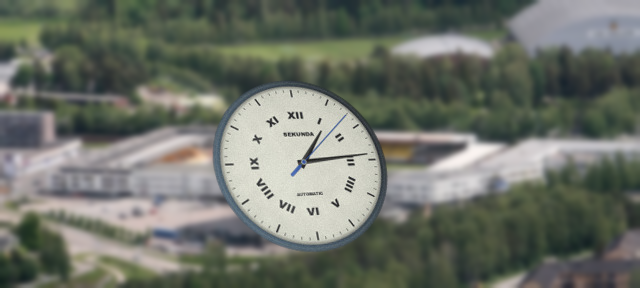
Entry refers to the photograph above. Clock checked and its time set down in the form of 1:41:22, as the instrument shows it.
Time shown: 1:14:08
